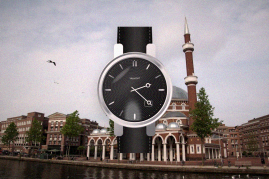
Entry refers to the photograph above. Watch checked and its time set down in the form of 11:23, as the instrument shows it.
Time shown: 2:22
